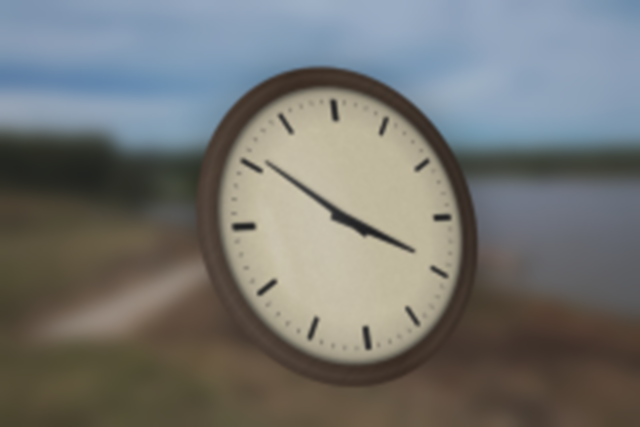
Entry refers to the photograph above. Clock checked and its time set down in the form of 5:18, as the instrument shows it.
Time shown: 3:51
